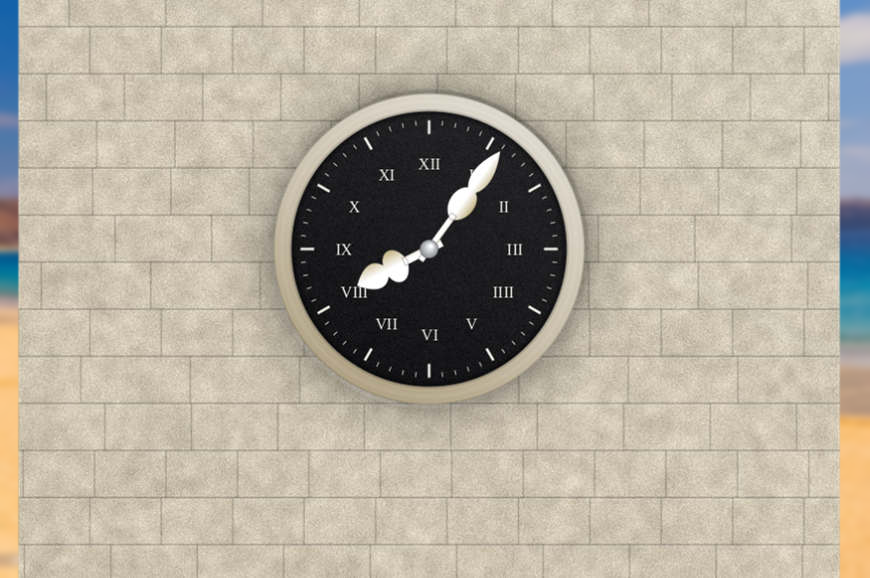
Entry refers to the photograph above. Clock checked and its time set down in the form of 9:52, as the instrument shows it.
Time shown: 8:06
